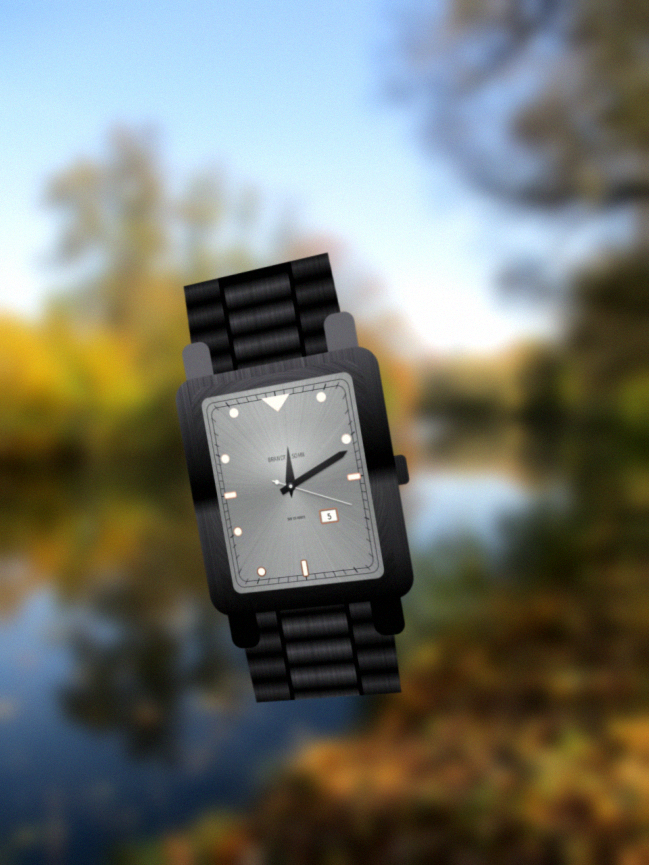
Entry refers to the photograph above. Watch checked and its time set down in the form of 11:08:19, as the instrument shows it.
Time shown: 12:11:19
